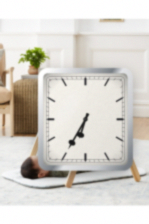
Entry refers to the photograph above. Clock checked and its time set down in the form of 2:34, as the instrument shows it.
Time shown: 6:35
